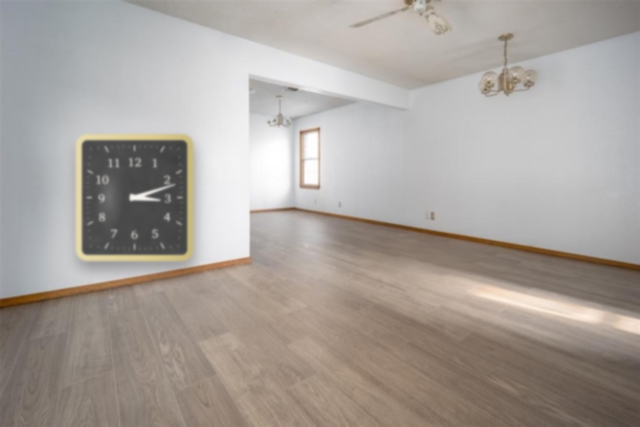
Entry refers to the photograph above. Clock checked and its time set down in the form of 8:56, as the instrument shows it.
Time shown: 3:12
